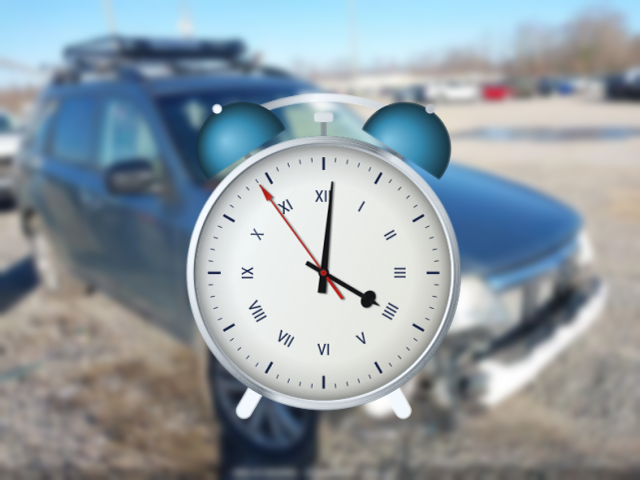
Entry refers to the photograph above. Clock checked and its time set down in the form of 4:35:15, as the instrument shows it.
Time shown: 4:00:54
